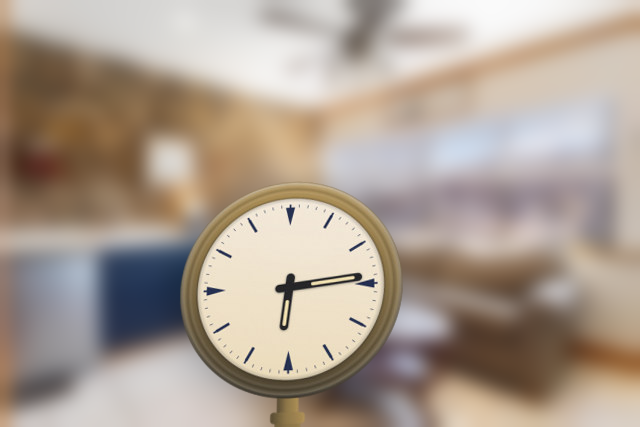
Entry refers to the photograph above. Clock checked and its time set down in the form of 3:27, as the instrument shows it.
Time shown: 6:14
